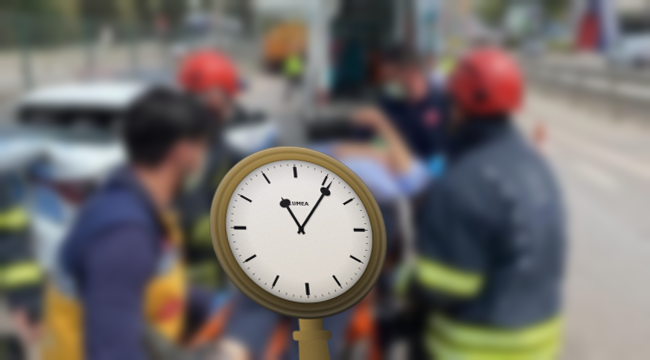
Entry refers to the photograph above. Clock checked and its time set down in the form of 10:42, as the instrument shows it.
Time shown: 11:06
